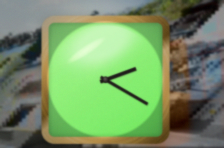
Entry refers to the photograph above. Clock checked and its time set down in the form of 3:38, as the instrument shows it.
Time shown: 2:20
